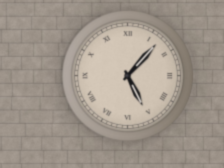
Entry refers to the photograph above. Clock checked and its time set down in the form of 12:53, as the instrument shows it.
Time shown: 5:07
